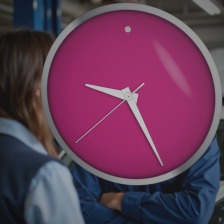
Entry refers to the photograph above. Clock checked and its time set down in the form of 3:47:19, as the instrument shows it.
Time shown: 9:25:38
